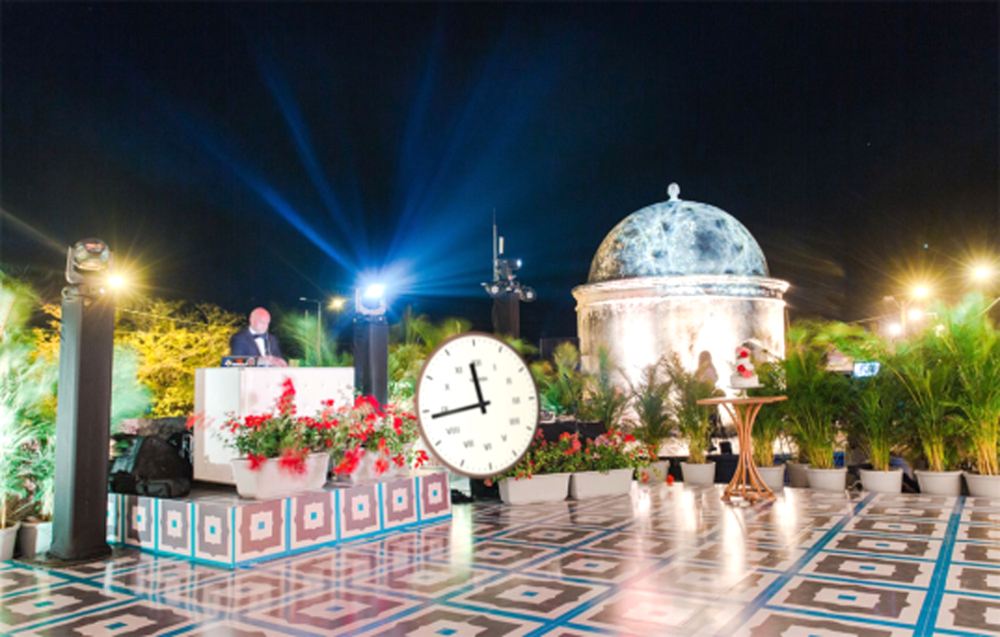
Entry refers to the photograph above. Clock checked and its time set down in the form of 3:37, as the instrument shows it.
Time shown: 11:44
